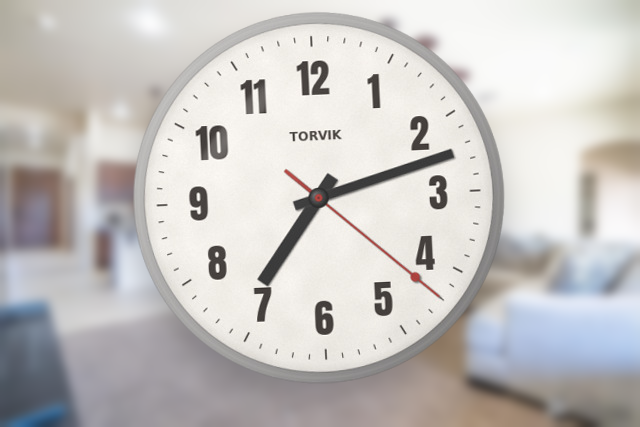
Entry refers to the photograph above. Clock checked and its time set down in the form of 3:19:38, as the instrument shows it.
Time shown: 7:12:22
